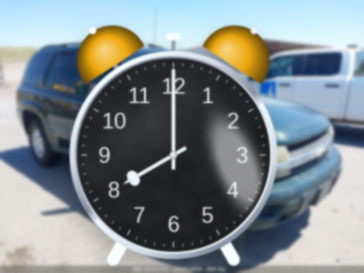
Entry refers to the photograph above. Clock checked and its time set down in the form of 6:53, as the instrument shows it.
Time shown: 8:00
